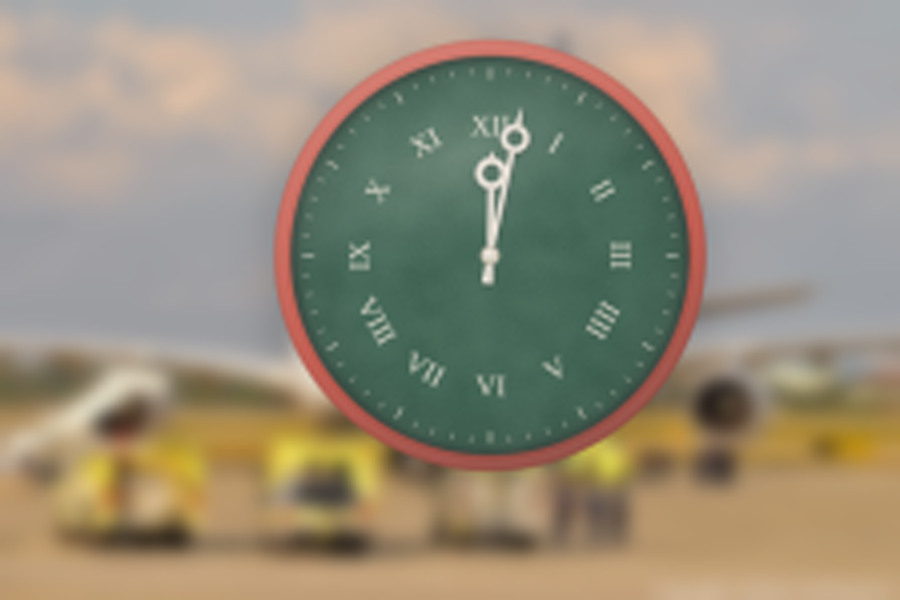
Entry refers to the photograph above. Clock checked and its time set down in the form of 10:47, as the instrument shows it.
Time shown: 12:02
